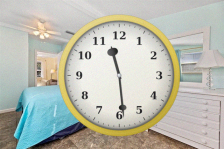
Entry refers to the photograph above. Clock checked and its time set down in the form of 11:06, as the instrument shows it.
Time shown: 11:29
